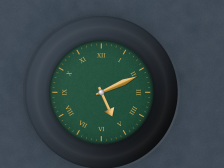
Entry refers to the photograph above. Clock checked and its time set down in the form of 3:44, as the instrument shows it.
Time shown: 5:11
